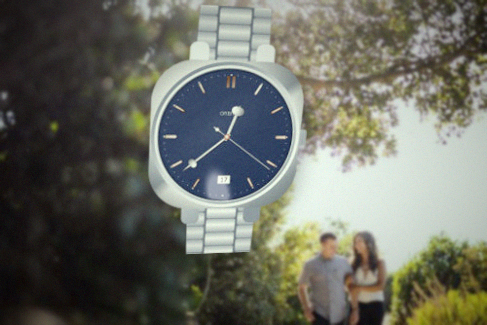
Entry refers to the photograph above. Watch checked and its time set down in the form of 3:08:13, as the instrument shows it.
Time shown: 12:38:21
